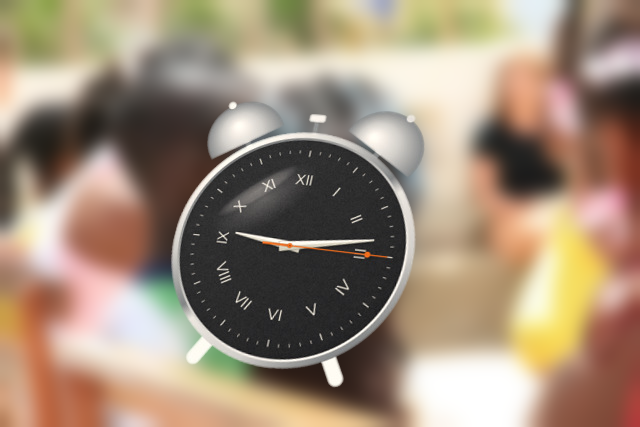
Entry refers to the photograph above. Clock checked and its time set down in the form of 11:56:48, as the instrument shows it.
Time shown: 9:13:15
